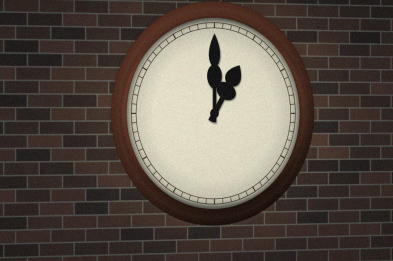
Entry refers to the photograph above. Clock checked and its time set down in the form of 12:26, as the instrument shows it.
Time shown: 1:00
